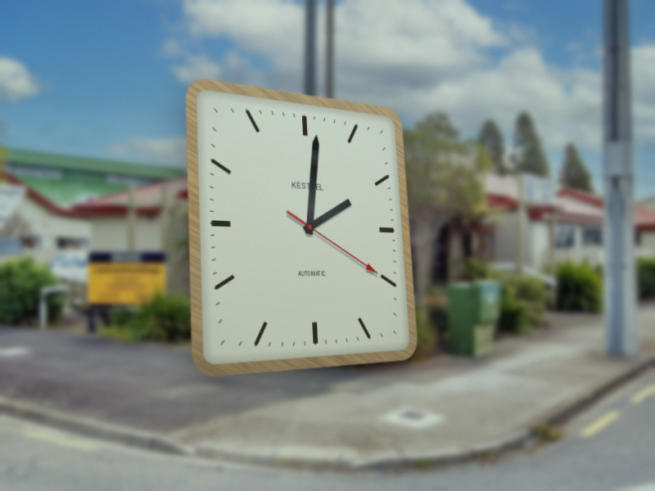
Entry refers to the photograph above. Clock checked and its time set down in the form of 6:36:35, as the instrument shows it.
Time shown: 2:01:20
